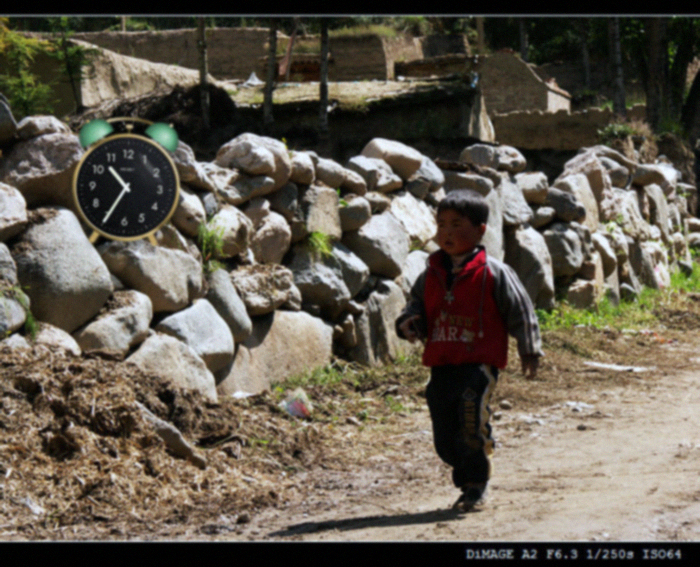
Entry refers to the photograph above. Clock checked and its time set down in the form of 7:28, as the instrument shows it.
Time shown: 10:35
